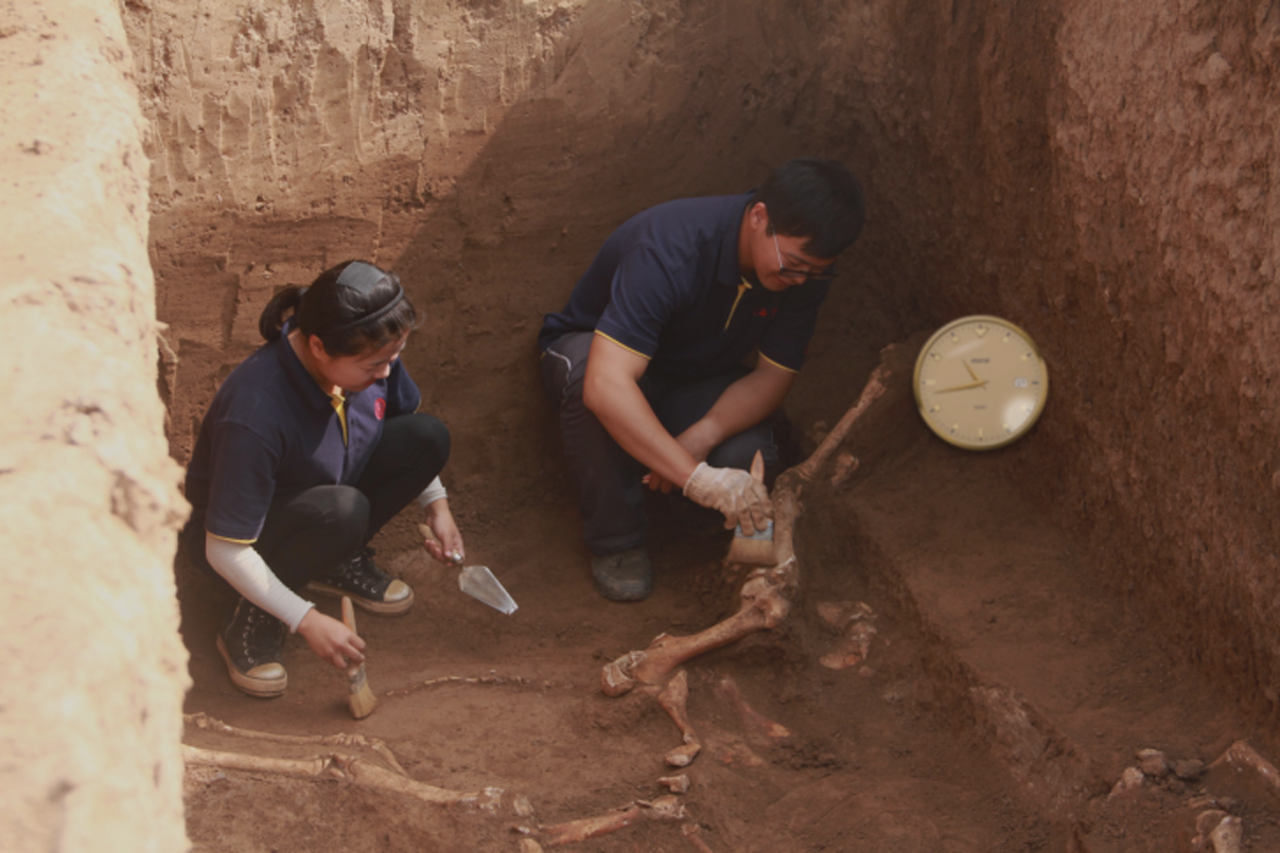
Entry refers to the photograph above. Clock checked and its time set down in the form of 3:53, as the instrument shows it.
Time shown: 10:43
